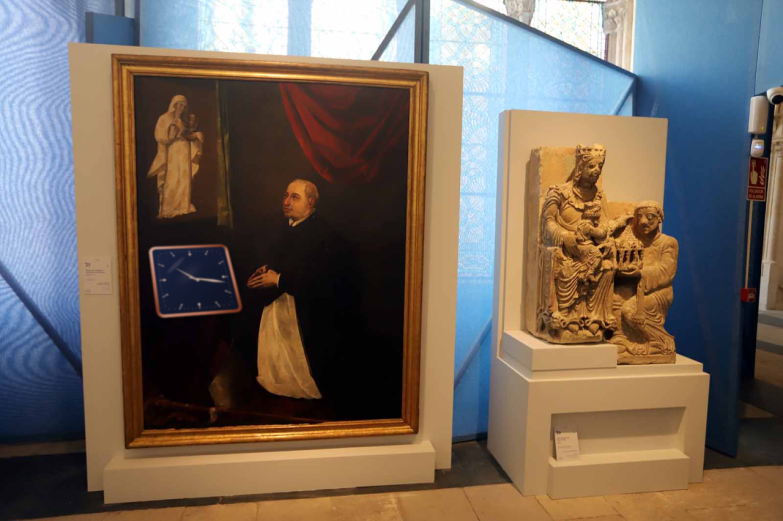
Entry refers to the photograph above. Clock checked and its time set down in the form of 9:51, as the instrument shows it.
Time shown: 10:17
